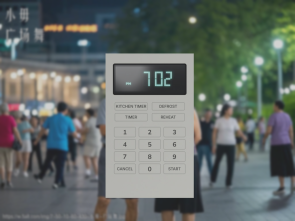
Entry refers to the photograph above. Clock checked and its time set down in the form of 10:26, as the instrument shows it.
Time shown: 7:02
